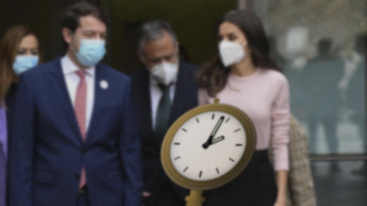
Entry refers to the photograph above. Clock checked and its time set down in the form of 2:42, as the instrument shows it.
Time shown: 2:03
